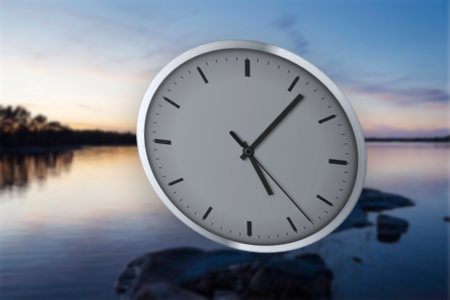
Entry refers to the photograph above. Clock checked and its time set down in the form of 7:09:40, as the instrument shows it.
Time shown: 5:06:23
